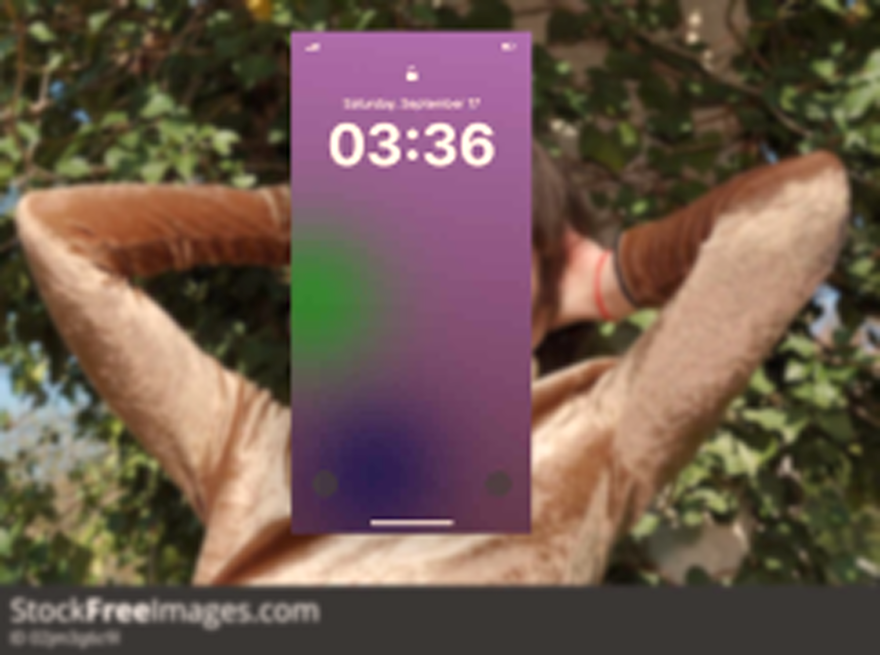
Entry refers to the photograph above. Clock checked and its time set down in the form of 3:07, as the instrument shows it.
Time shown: 3:36
